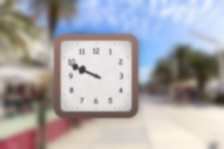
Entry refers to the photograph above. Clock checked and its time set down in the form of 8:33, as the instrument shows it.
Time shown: 9:49
